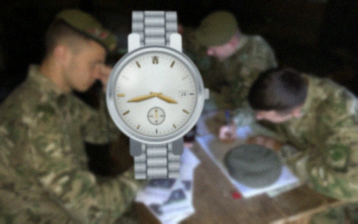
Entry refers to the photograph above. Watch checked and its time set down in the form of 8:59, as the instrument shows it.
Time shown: 3:43
